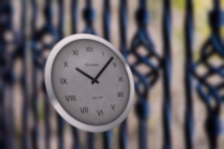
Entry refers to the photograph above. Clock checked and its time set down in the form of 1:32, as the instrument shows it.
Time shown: 10:08
